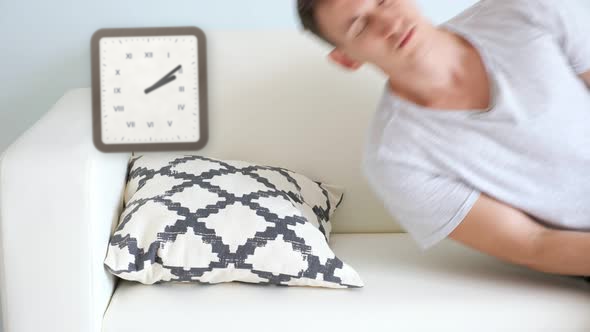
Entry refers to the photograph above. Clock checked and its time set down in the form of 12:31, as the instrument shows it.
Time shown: 2:09
